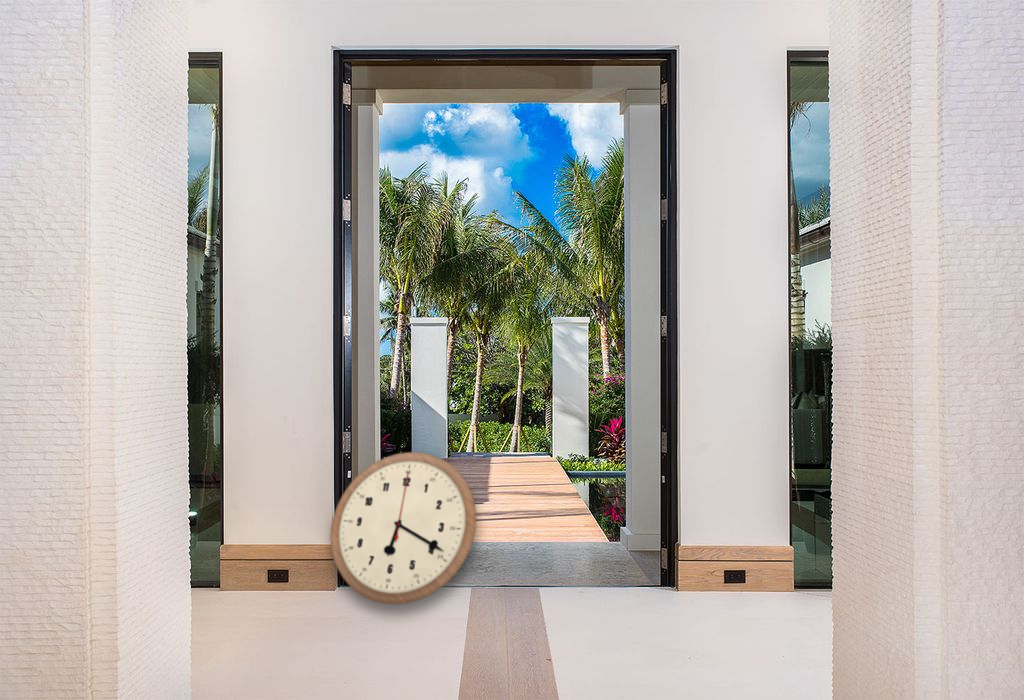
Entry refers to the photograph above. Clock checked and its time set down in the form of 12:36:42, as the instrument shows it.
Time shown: 6:19:00
